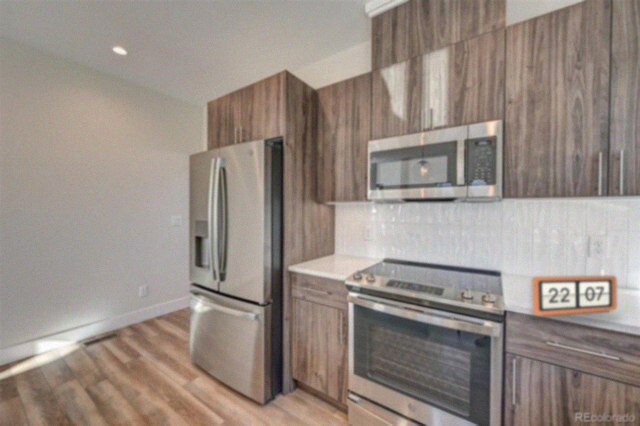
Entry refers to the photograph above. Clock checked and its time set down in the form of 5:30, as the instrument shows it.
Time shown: 22:07
